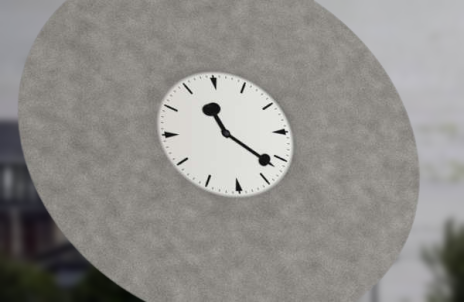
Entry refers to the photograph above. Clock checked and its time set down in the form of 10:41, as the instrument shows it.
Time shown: 11:22
